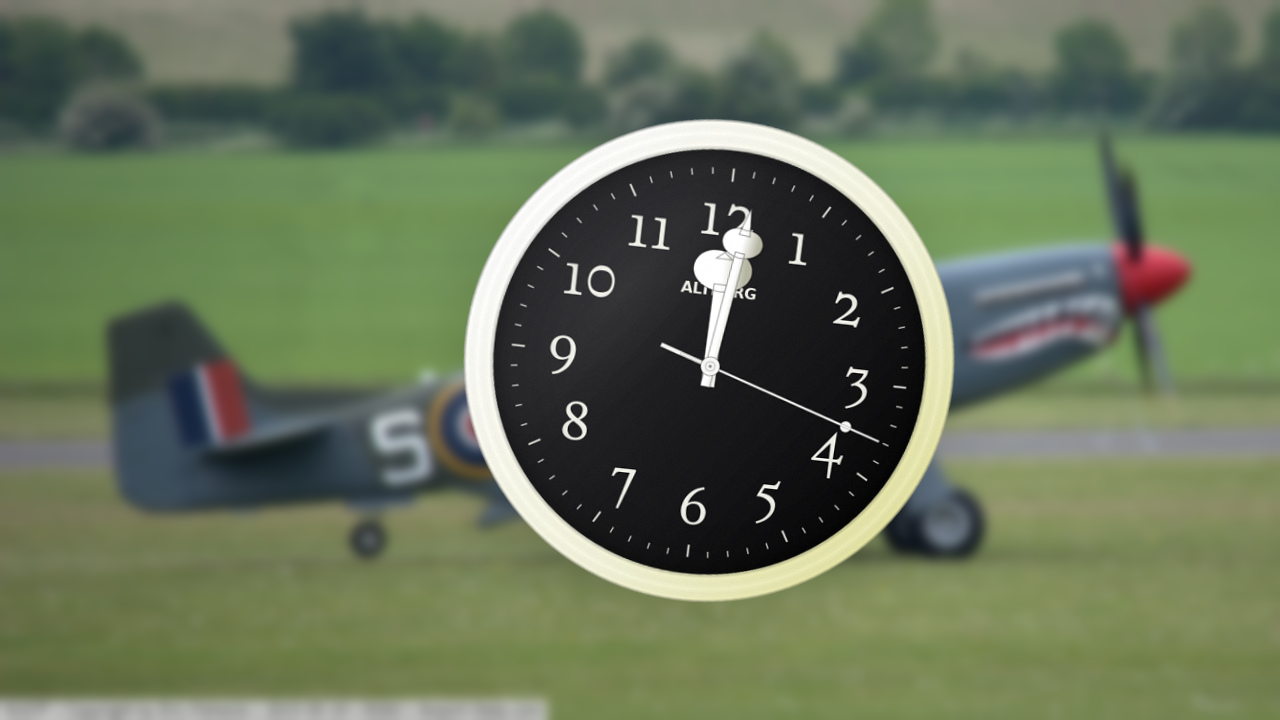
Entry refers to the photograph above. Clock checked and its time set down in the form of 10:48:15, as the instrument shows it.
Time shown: 12:01:18
